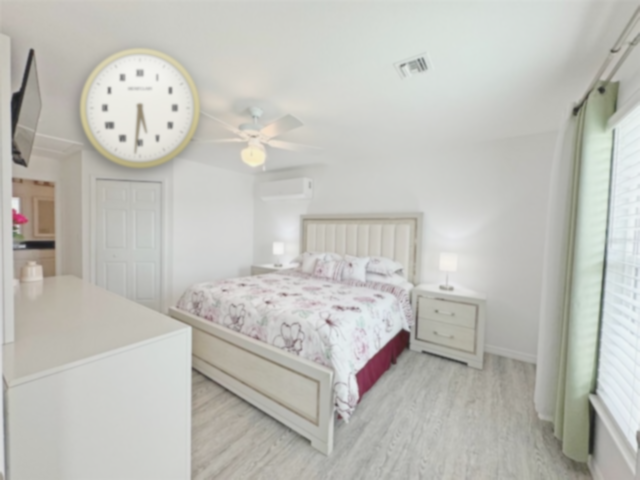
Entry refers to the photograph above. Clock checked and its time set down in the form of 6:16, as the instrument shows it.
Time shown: 5:31
